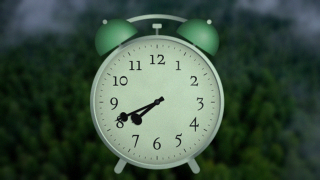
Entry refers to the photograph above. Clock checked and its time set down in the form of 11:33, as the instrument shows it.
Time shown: 7:41
